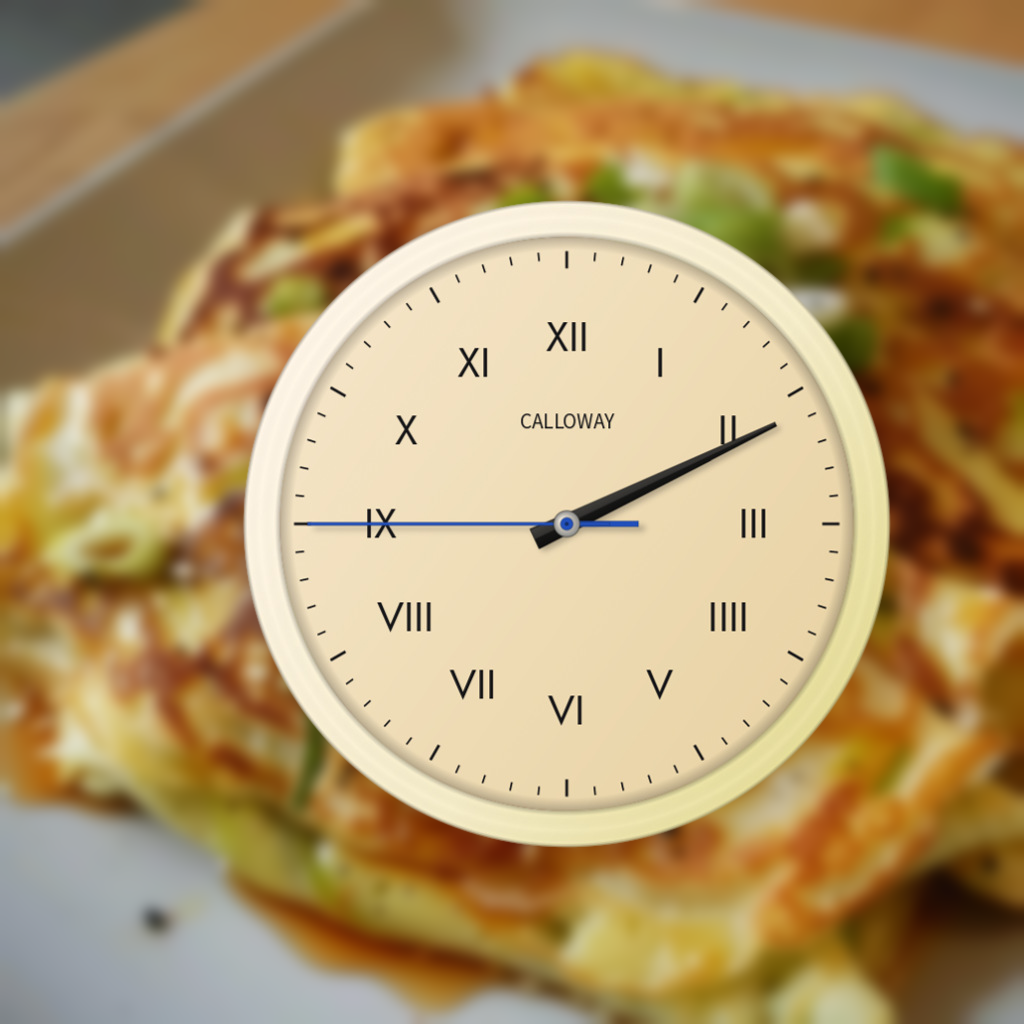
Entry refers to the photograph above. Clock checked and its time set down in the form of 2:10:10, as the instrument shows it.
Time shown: 2:10:45
